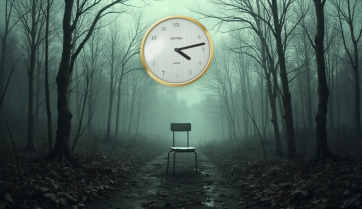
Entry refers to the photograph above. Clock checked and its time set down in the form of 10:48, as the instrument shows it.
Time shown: 4:13
